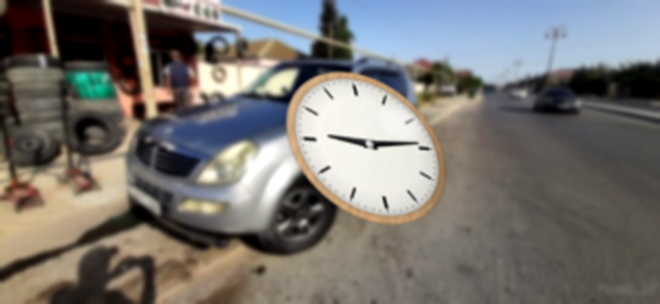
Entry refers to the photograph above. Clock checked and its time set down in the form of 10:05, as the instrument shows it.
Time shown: 9:14
